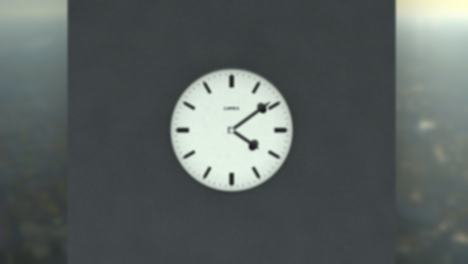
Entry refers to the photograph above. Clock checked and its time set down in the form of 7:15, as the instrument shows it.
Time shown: 4:09
